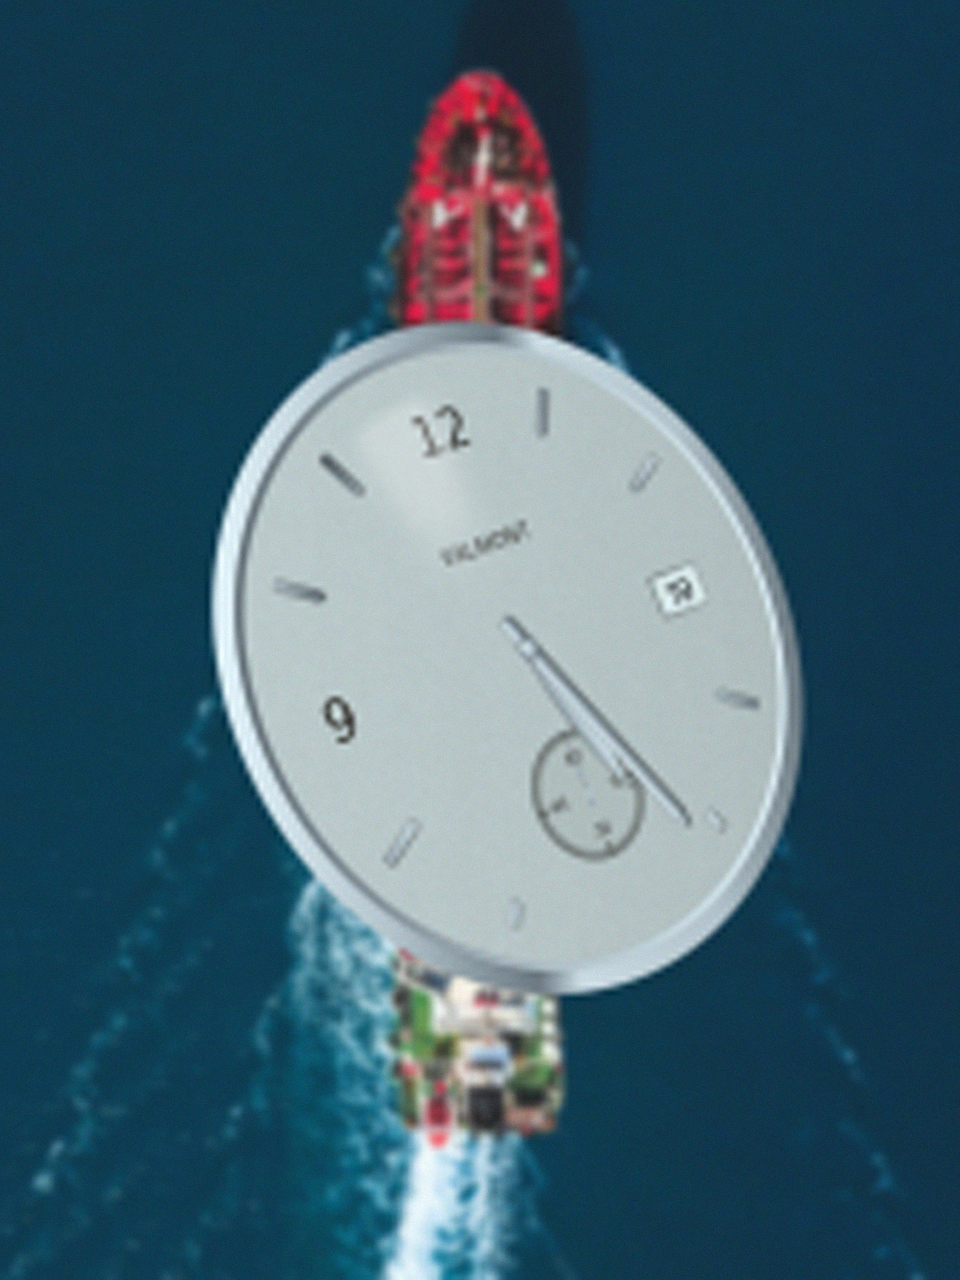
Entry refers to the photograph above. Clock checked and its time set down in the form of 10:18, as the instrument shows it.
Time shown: 5:26
